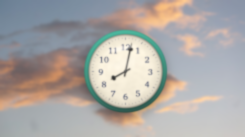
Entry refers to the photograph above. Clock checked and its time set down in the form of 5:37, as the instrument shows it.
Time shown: 8:02
